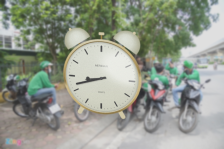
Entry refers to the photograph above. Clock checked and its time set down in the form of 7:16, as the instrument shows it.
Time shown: 8:42
